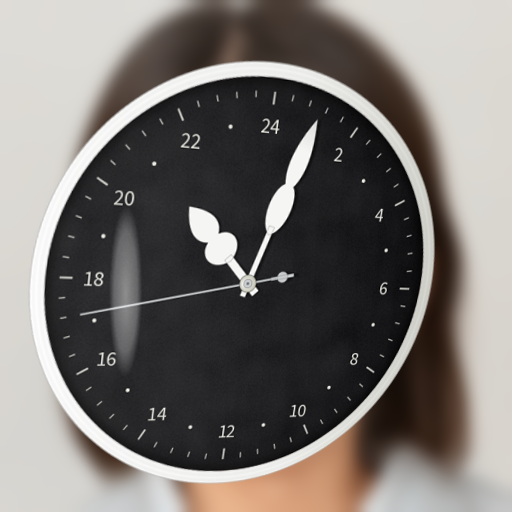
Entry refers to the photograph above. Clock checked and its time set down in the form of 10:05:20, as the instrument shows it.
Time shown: 21:02:43
